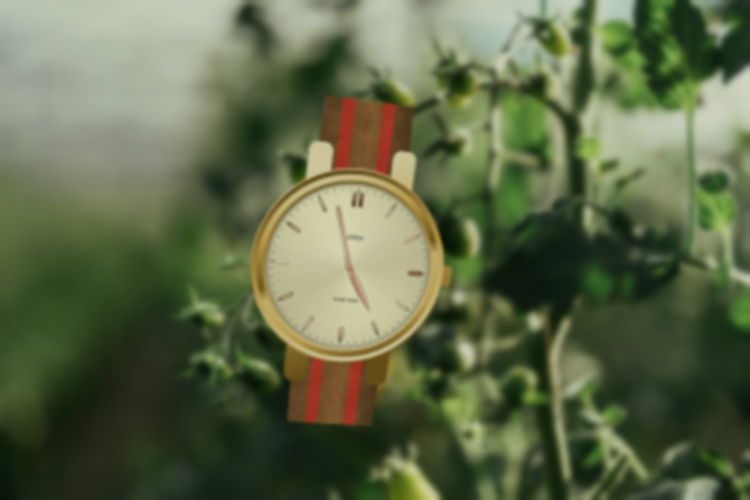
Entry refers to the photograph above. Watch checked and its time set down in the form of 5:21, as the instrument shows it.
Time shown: 4:57
